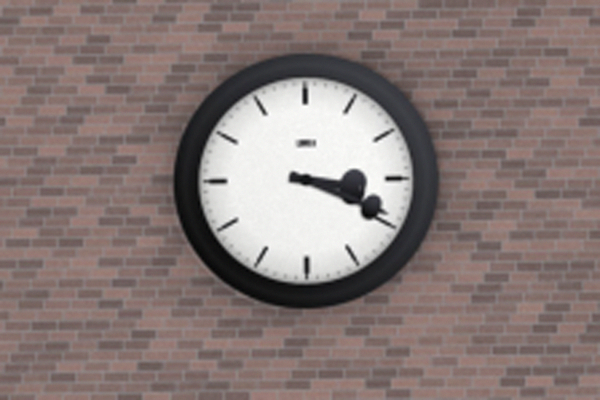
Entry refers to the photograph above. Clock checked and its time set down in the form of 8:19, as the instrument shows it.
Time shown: 3:19
